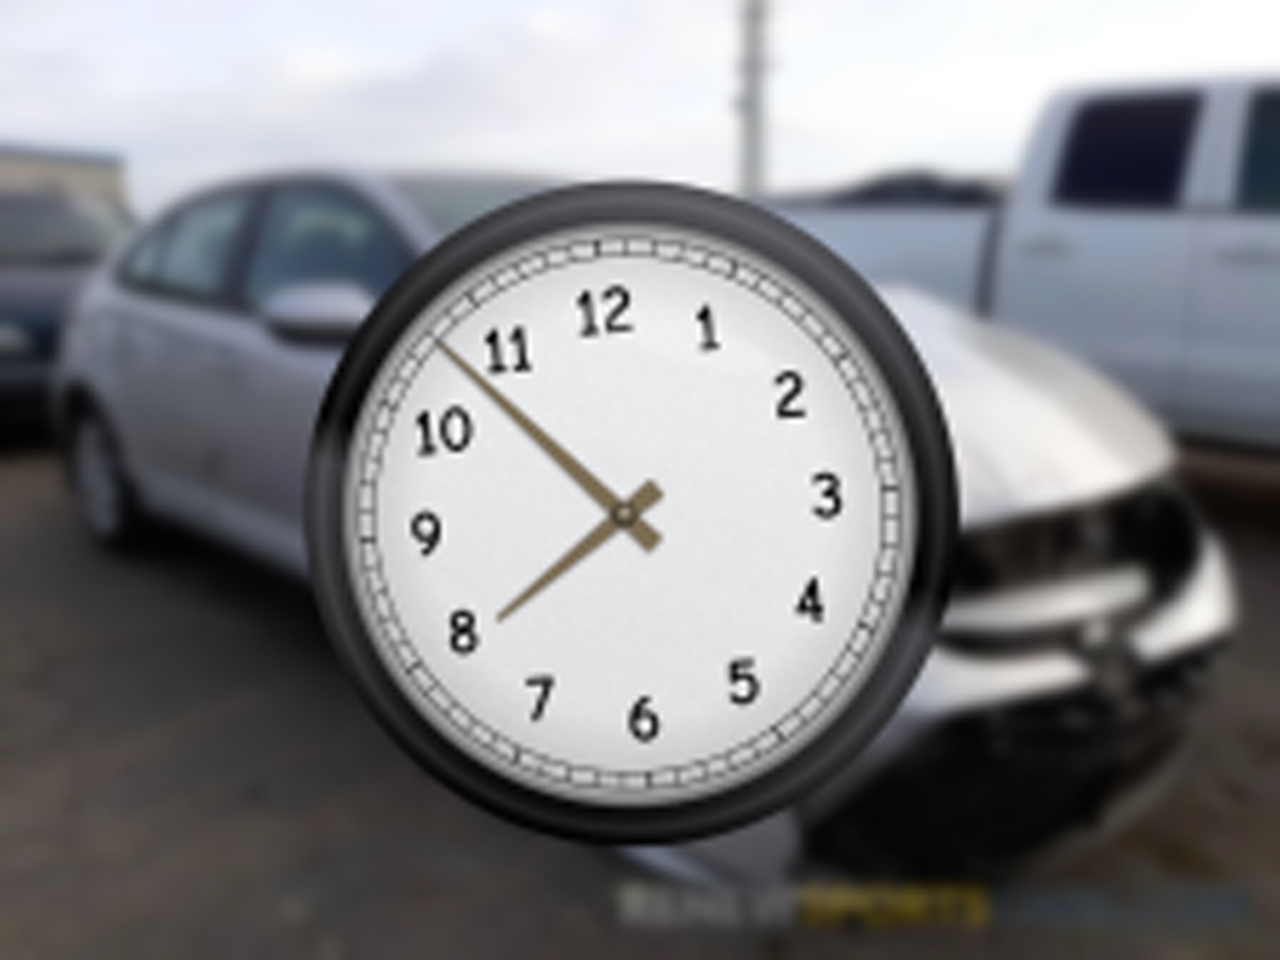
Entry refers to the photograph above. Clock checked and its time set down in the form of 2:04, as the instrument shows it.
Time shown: 7:53
